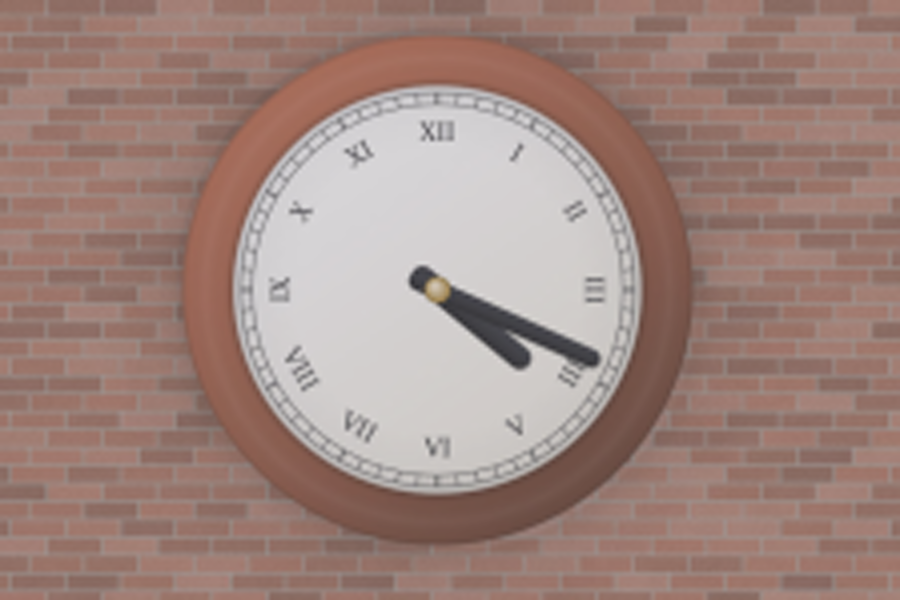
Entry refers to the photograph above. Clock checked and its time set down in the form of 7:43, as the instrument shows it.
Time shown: 4:19
